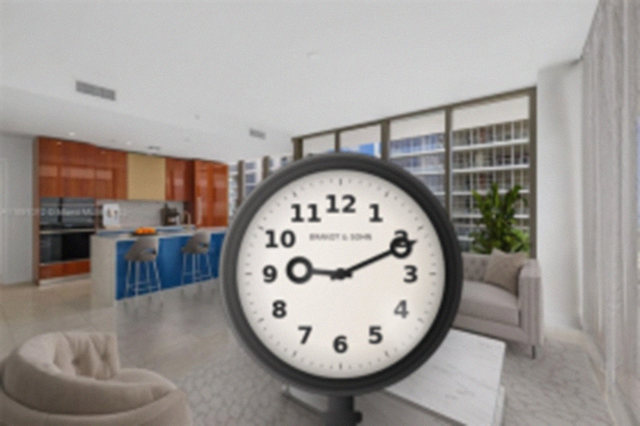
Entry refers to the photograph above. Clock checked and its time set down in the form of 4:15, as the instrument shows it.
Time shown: 9:11
